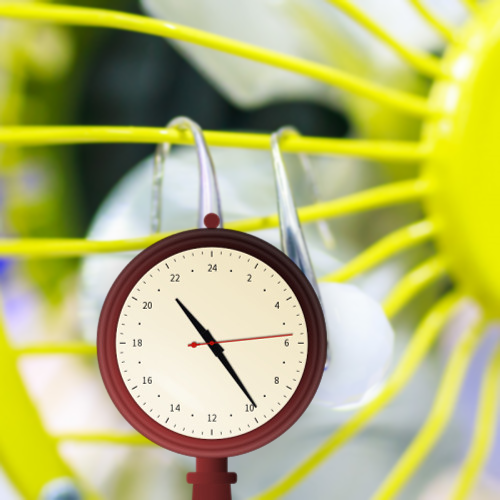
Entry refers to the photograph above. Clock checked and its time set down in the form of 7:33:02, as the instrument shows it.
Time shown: 21:24:14
